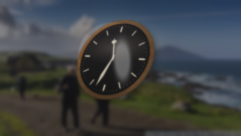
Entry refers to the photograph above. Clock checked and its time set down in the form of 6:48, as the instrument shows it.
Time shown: 11:33
